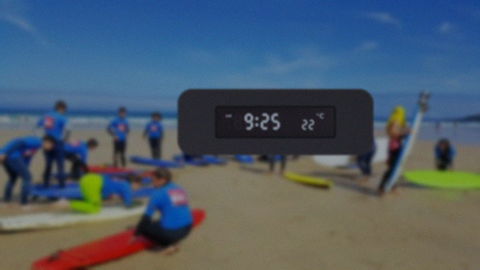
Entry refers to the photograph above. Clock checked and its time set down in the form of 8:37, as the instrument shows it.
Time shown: 9:25
